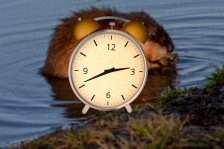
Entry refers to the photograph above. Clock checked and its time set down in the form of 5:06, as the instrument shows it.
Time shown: 2:41
